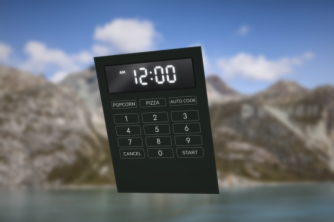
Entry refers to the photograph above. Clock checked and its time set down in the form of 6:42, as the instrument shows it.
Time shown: 12:00
